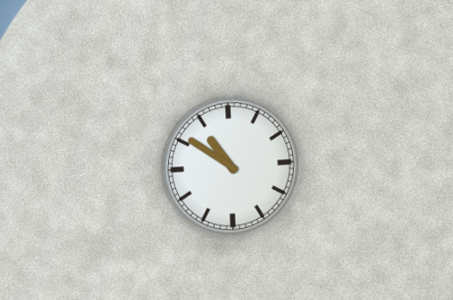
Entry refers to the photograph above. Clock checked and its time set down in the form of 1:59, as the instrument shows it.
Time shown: 10:51
